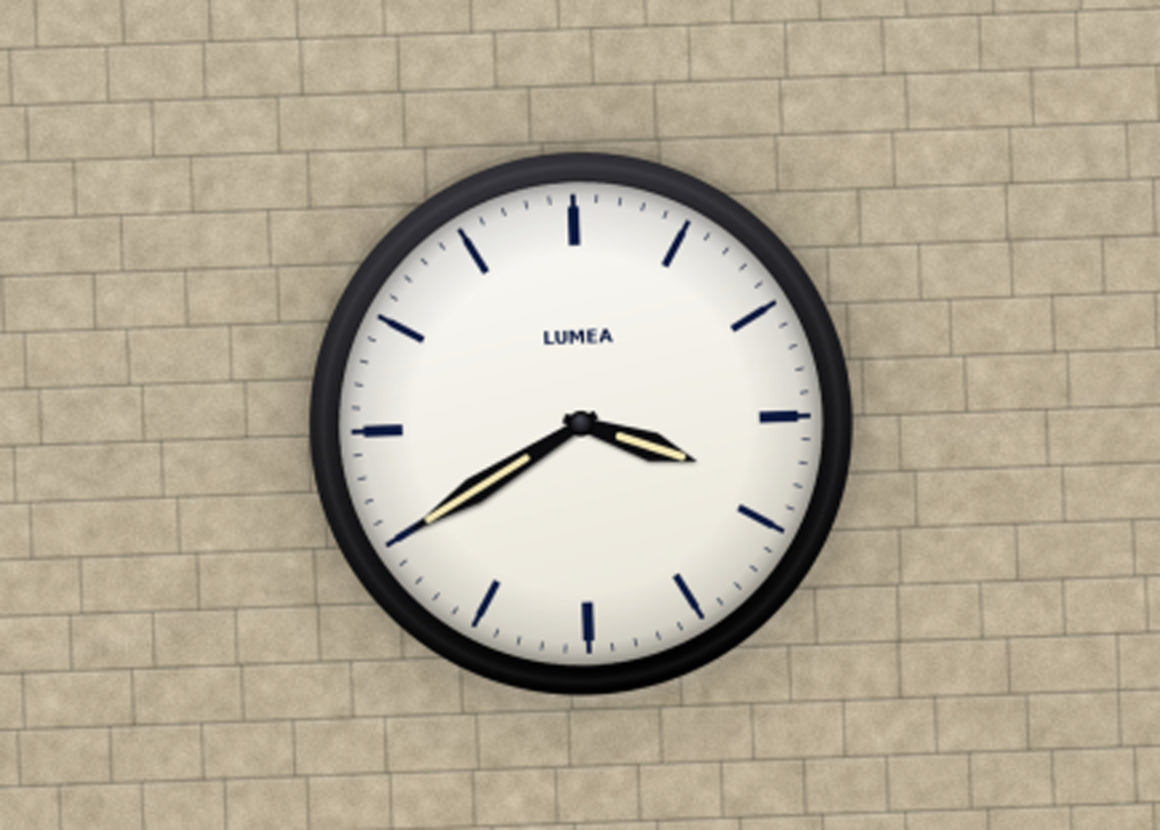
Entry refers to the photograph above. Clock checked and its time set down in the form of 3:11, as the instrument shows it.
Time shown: 3:40
